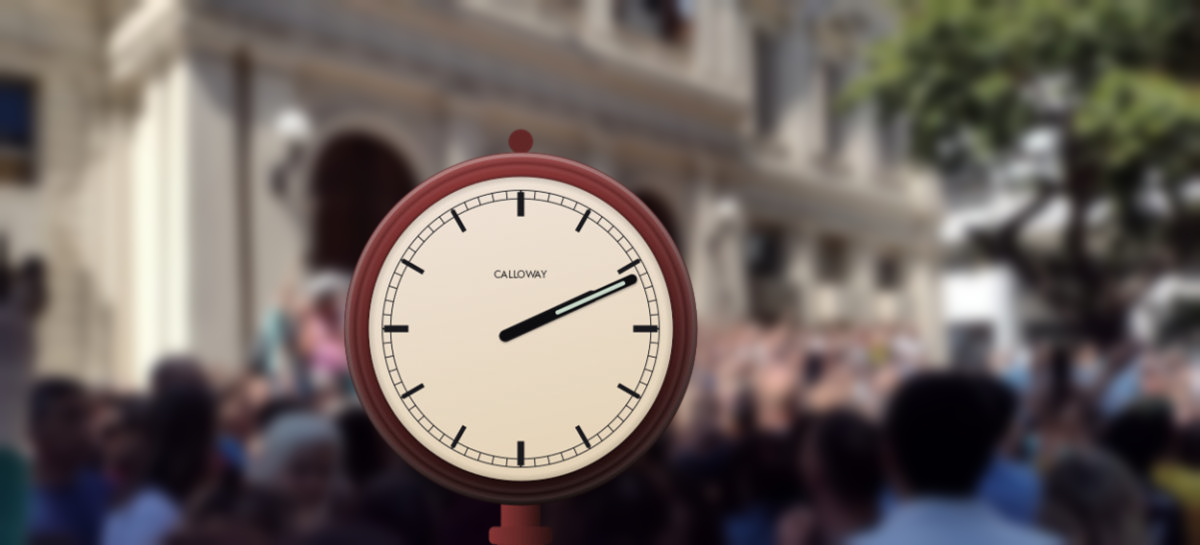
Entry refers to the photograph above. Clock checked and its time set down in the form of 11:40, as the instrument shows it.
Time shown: 2:11
